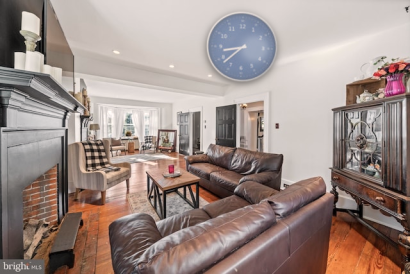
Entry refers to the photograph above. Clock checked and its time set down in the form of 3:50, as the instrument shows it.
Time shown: 8:38
